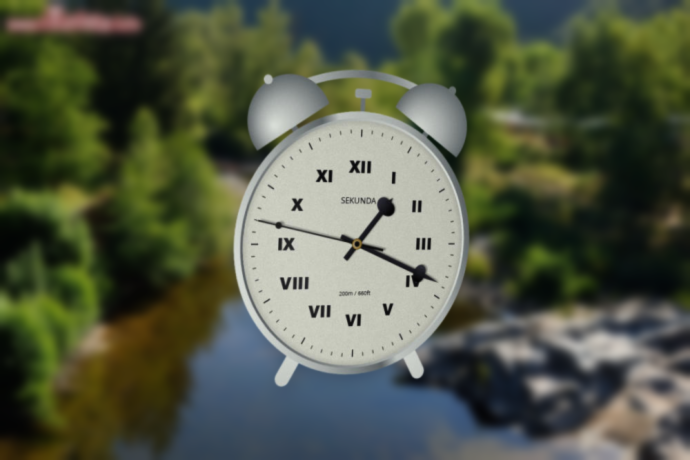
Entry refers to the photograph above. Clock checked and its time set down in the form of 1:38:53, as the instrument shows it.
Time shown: 1:18:47
